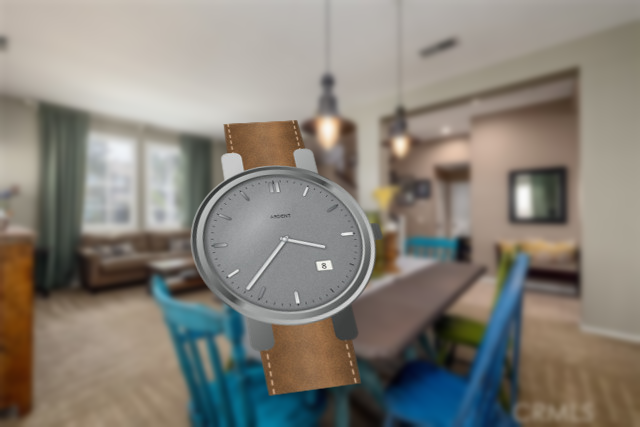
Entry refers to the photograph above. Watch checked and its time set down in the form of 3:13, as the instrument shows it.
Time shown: 3:37
